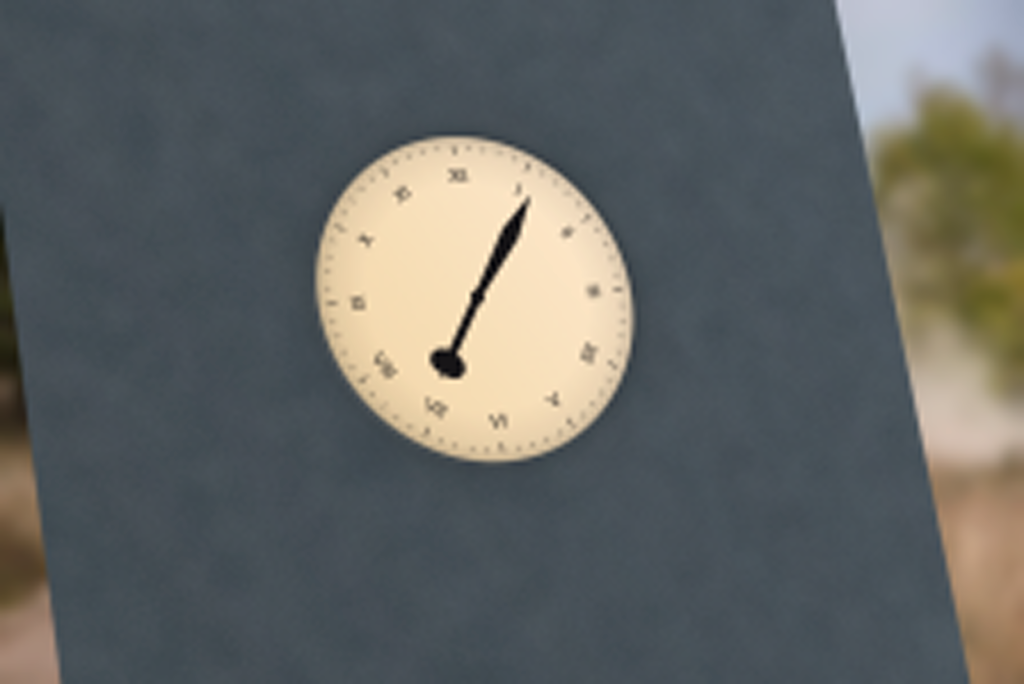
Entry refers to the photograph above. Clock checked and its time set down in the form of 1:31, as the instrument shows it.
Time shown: 7:06
